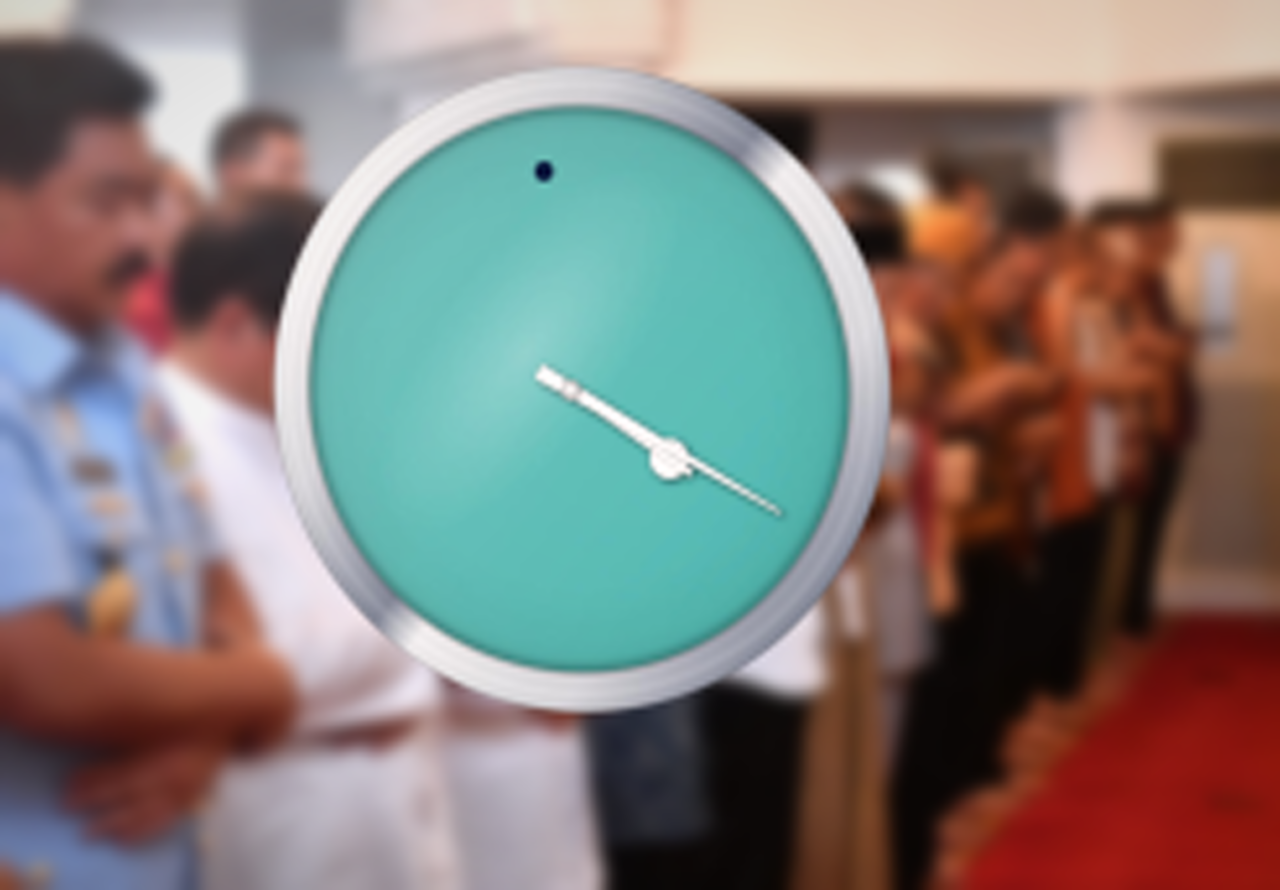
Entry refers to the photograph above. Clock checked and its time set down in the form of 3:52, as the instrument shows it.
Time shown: 4:21
